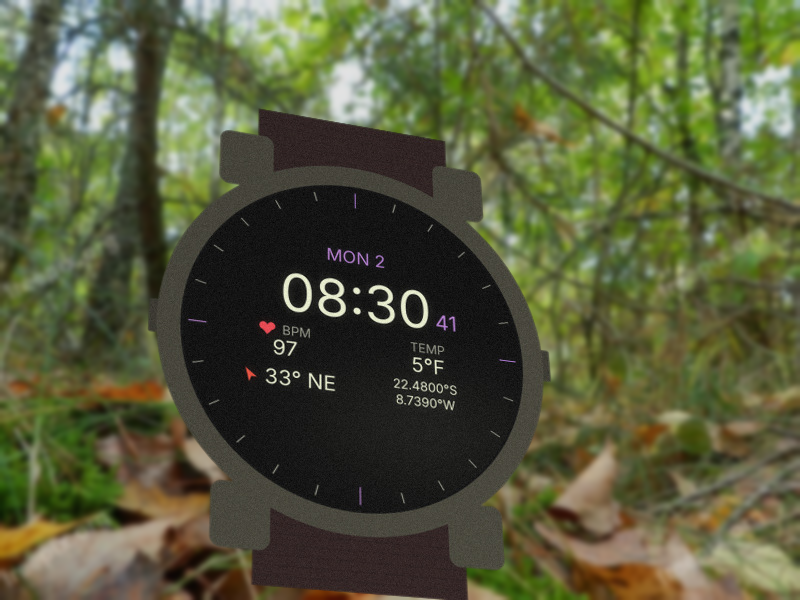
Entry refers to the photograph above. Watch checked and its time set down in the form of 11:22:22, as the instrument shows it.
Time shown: 8:30:41
